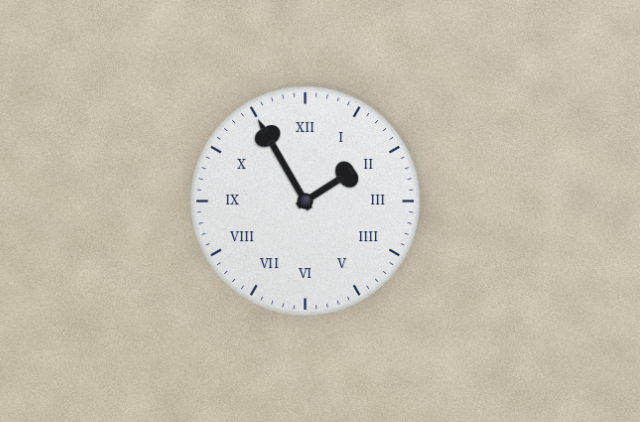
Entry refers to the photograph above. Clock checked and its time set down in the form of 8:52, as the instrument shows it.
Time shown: 1:55
